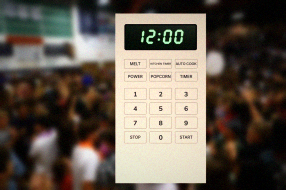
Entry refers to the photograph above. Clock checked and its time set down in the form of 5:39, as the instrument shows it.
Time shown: 12:00
